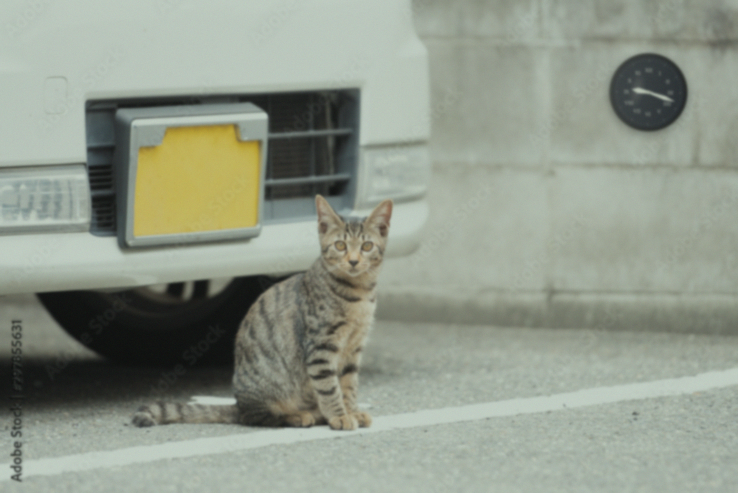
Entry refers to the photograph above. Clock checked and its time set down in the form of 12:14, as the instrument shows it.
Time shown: 9:18
